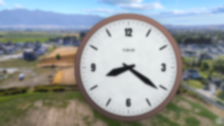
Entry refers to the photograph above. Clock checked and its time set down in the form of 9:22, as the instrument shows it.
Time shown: 8:21
